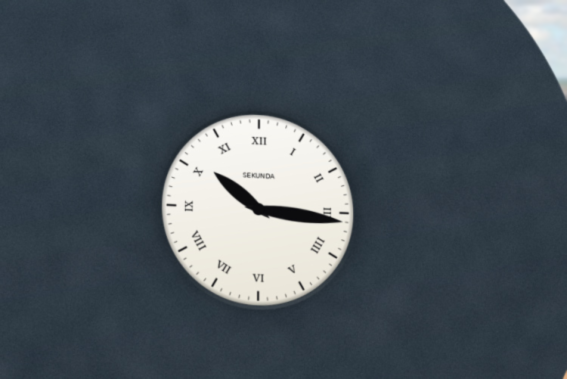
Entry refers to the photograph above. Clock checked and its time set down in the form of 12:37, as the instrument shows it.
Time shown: 10:16
